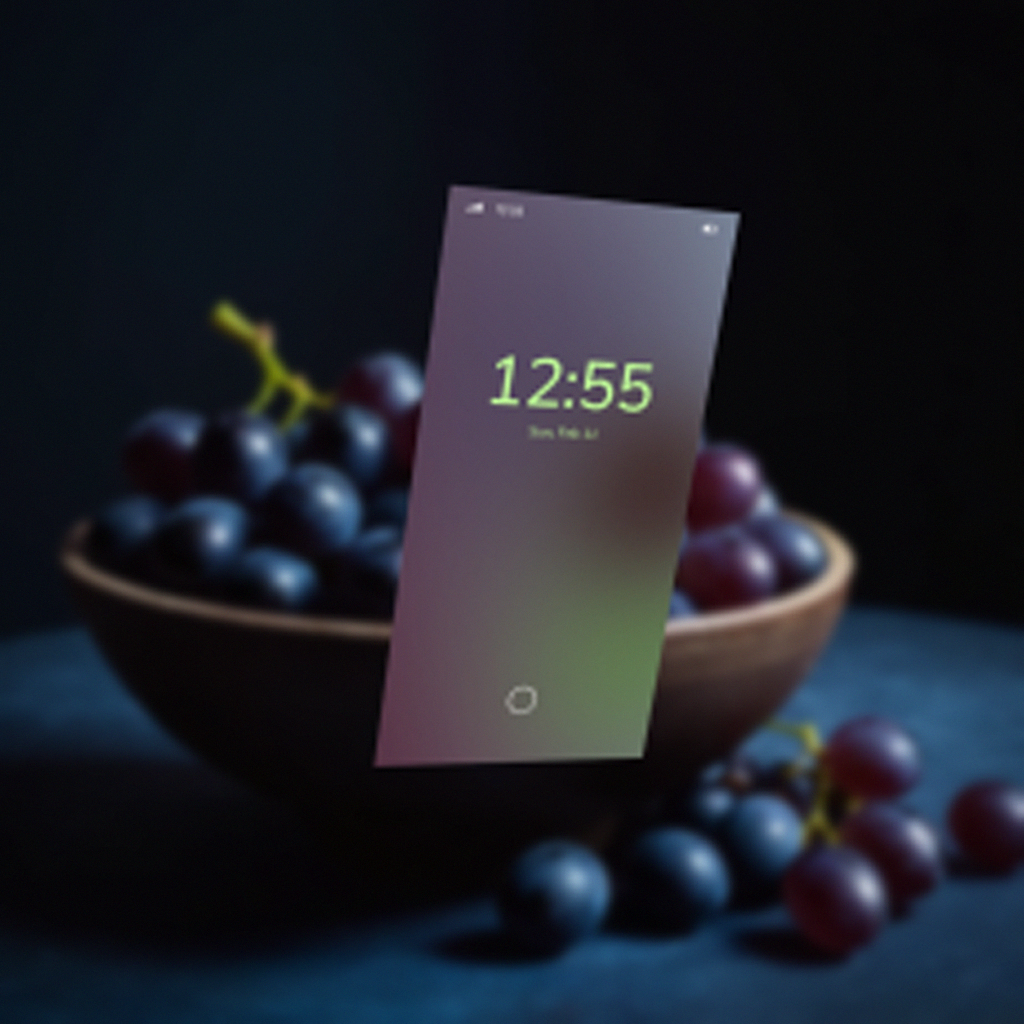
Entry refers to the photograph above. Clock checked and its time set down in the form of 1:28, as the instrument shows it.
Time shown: 12:55
